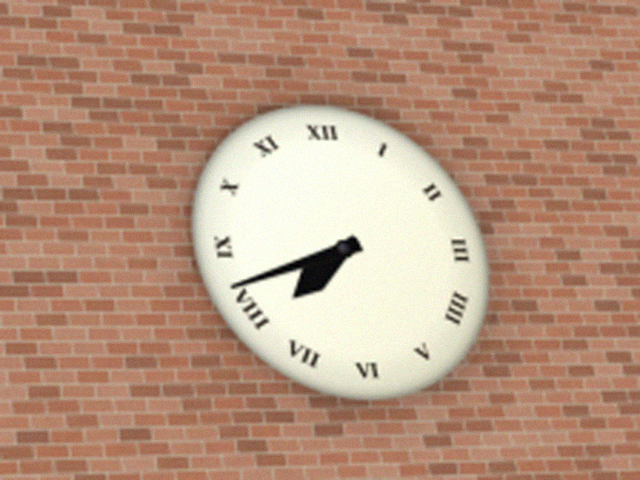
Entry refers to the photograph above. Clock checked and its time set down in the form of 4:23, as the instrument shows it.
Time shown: 7:42
